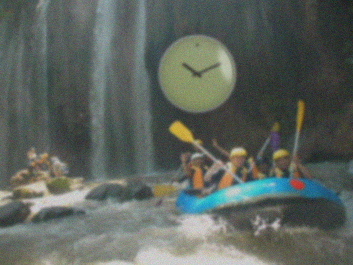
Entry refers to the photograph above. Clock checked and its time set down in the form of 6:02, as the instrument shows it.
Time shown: 10:11
